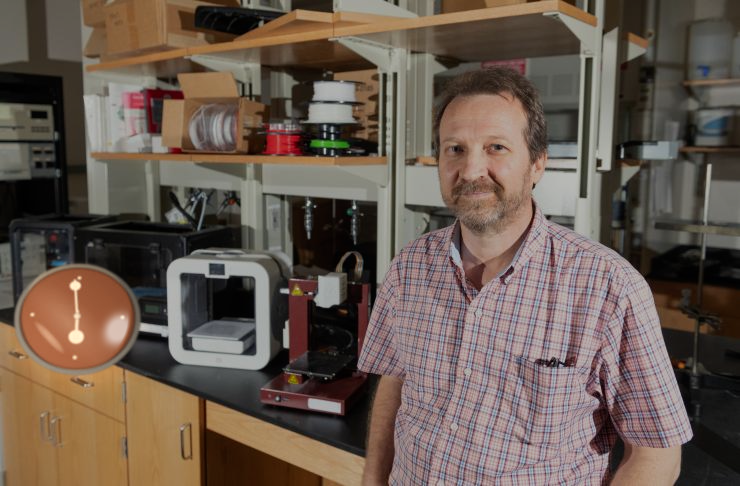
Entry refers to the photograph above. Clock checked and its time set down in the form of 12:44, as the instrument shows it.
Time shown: 5:59
